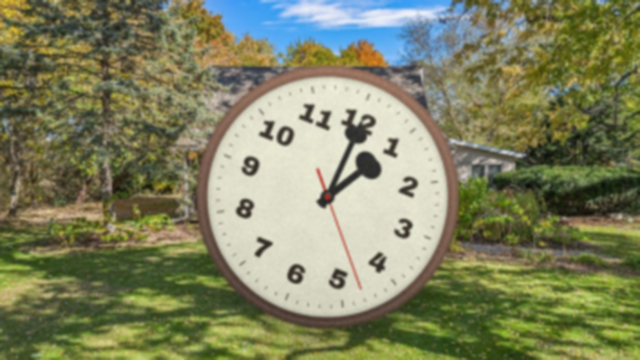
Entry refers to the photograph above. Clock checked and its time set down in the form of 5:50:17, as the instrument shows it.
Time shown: 1:00:23
